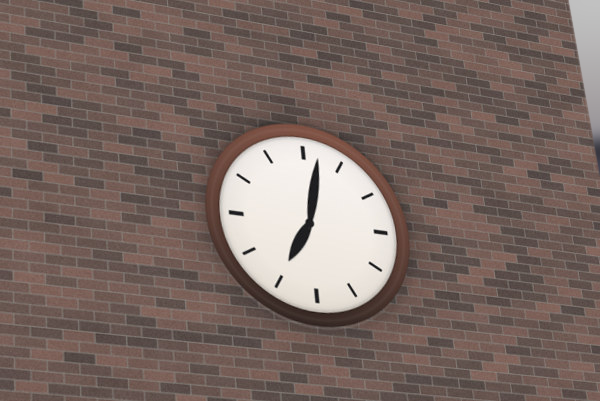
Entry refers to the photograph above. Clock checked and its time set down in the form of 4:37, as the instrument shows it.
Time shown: 7:02
